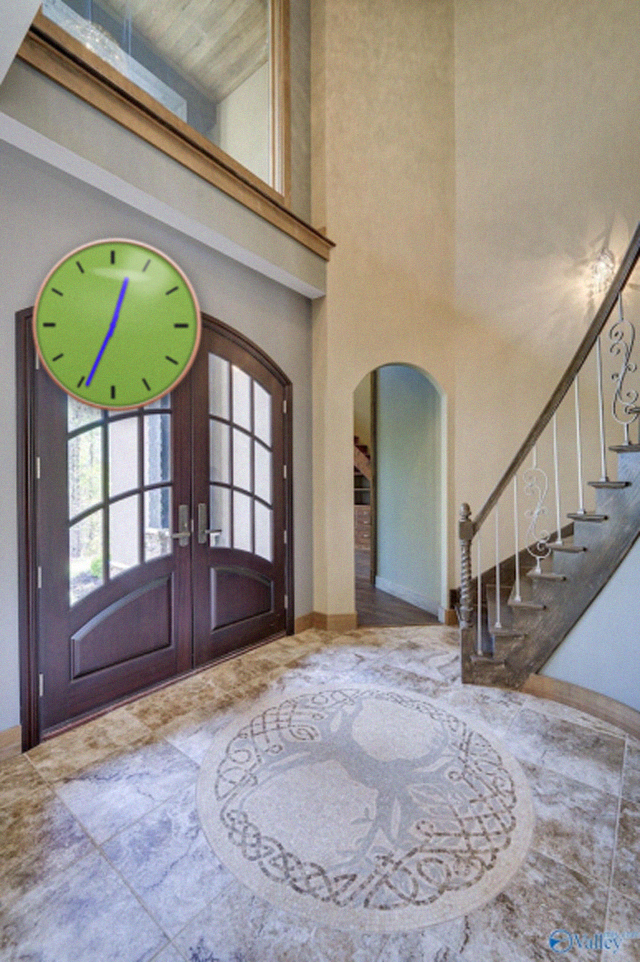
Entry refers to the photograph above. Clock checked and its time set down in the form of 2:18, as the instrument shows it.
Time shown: 12:34
